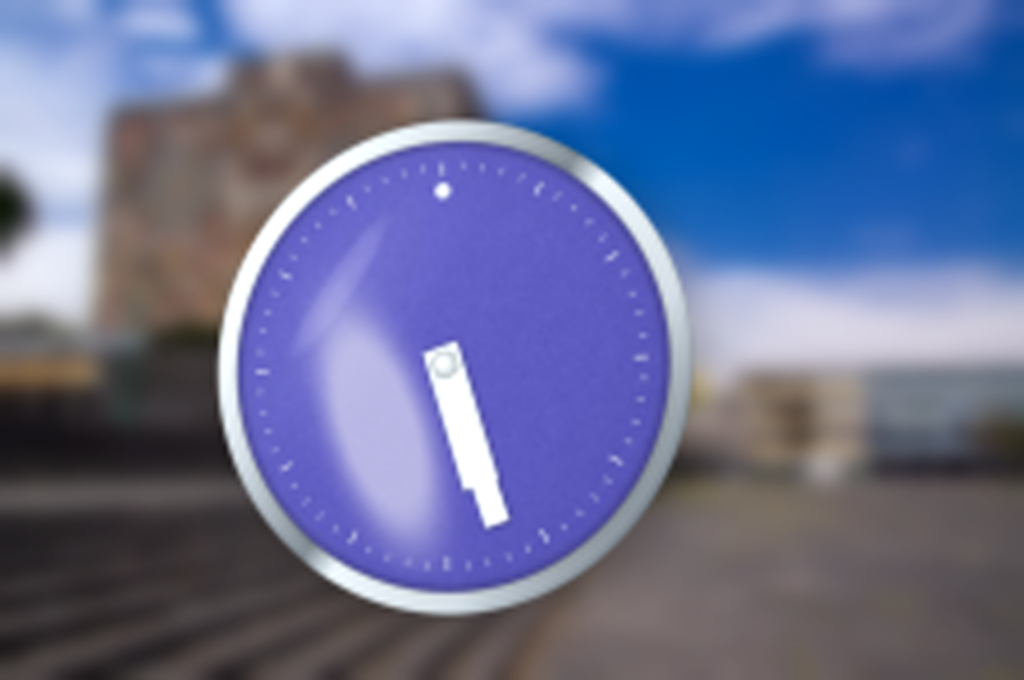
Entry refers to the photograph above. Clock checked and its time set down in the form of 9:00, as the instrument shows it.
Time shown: 5:27
